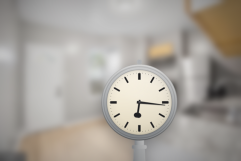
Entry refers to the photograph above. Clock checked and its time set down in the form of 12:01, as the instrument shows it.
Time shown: 6:16
